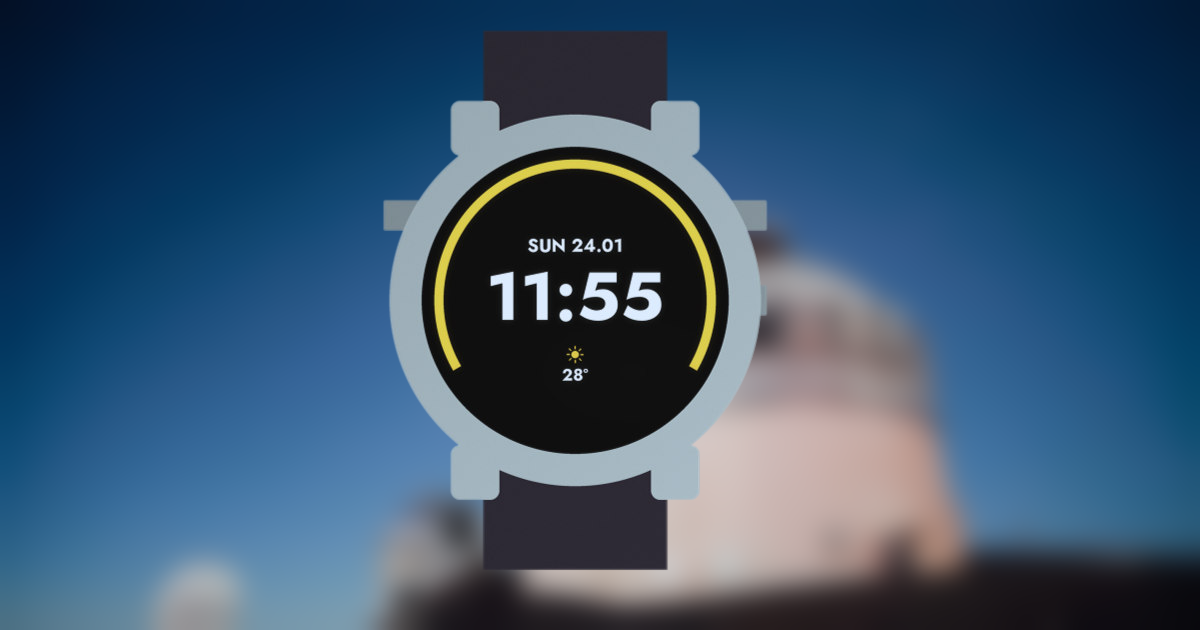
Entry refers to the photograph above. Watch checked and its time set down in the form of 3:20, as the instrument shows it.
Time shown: 11:55
